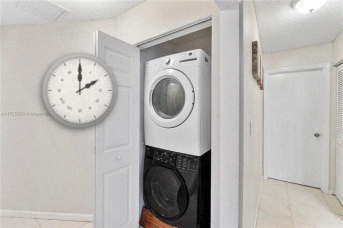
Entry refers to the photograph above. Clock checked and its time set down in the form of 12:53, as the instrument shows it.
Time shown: 2:00
